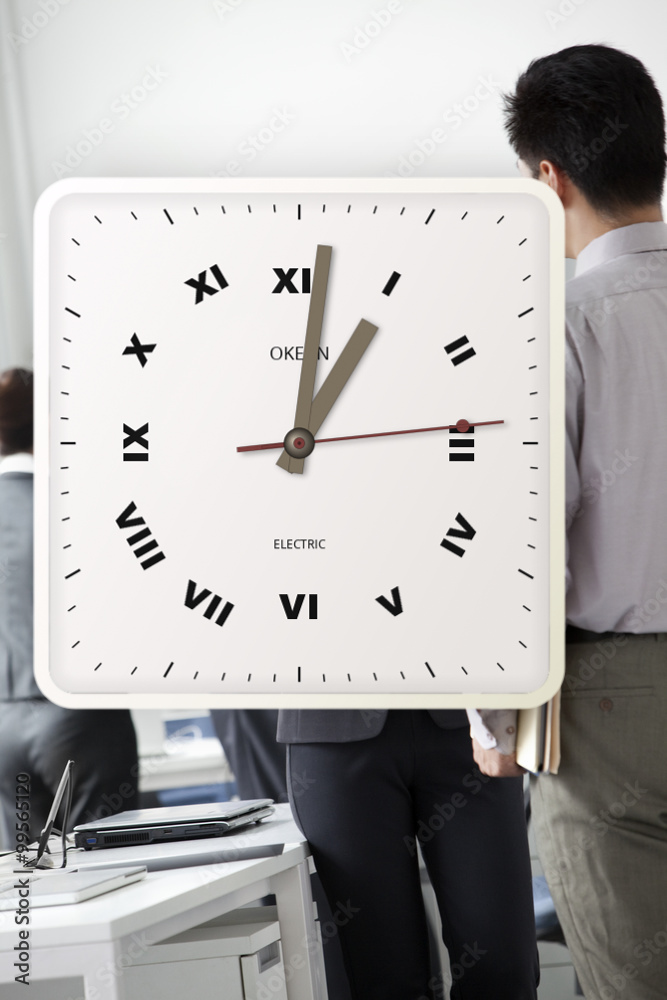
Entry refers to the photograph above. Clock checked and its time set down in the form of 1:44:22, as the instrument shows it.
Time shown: 1:01:14
